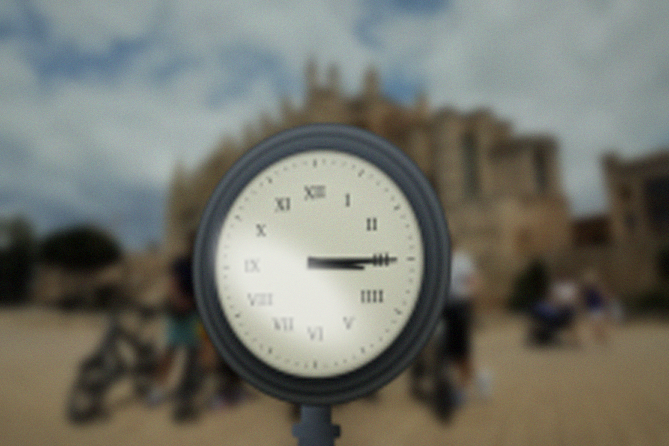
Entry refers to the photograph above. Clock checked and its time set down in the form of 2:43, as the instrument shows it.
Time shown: 3:15
